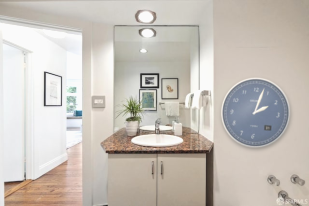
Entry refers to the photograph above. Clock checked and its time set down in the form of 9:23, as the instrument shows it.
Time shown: 2:03
